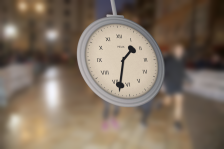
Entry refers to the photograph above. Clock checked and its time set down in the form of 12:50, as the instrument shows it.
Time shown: 1:33
